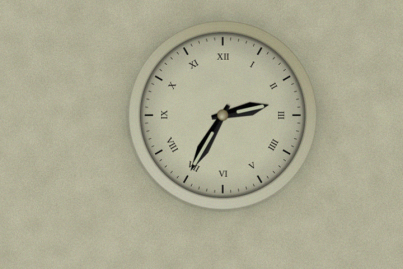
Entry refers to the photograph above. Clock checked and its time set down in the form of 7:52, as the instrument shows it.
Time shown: 2:35
